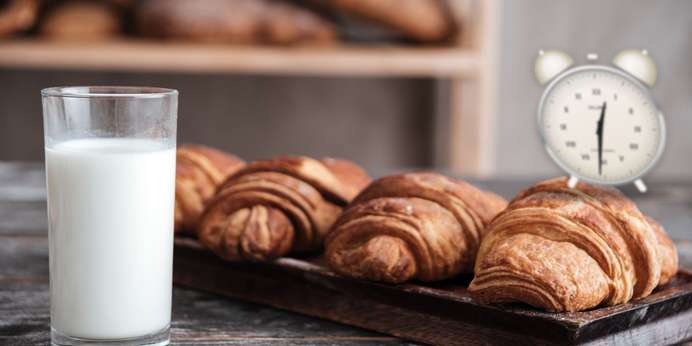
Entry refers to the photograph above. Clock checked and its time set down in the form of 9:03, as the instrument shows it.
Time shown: 12:31
